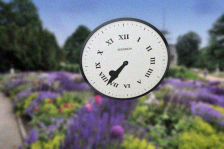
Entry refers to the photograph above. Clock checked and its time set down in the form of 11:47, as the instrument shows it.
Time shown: 7:37
